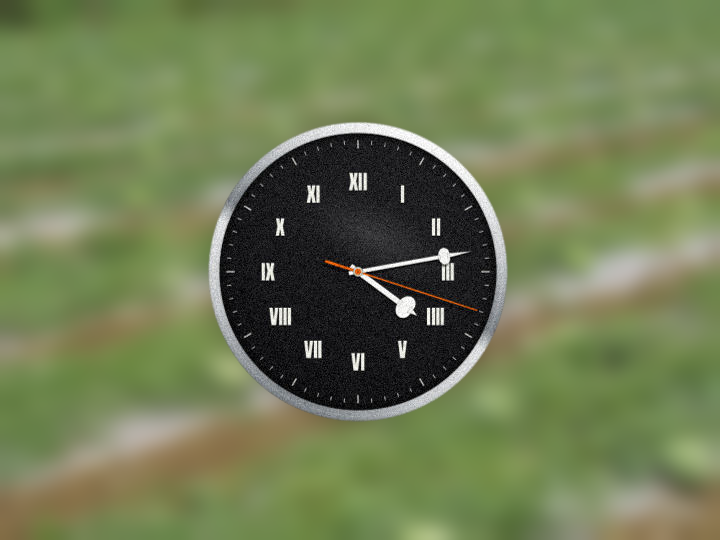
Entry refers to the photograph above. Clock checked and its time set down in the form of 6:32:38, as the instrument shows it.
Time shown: 4:13:18
